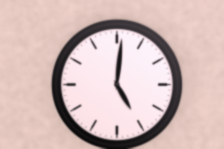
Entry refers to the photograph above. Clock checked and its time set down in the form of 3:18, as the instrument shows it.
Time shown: 5:01
